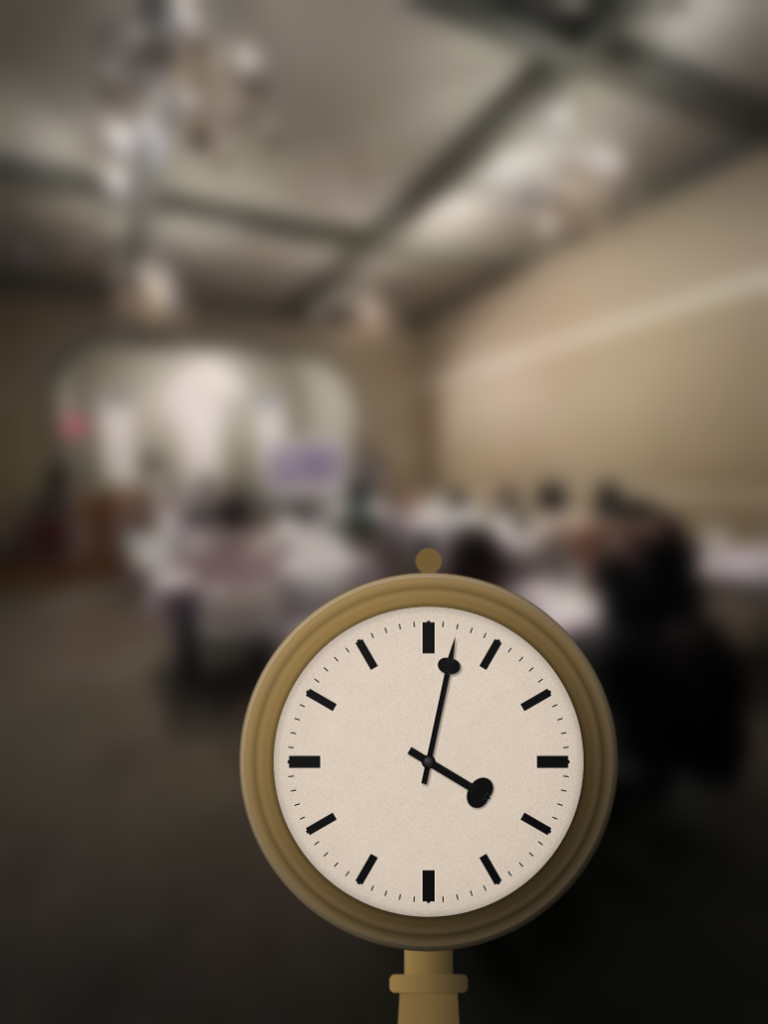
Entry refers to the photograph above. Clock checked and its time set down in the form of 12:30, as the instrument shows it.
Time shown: 4:02
